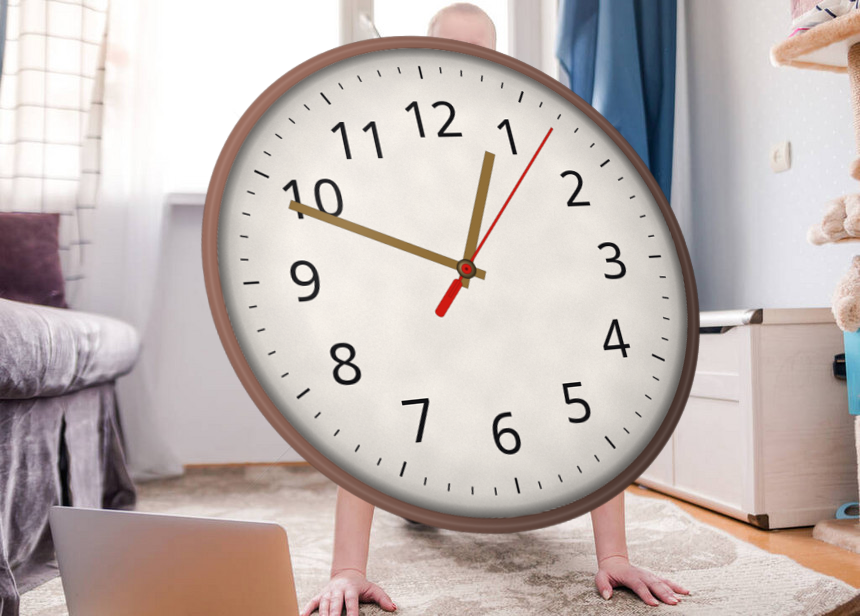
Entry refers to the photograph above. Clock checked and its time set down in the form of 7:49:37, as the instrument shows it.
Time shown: 12:49:07
